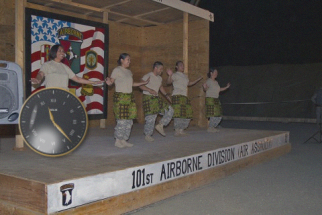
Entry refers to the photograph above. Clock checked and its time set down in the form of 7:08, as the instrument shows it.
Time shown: 11:23
